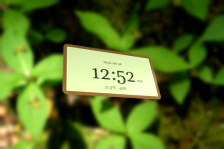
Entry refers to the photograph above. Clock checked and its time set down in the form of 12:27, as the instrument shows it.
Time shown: 12:52
